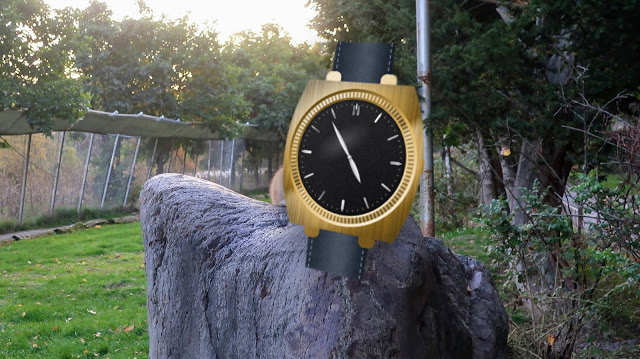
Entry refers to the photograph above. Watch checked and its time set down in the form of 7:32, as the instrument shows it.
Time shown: 4:54
